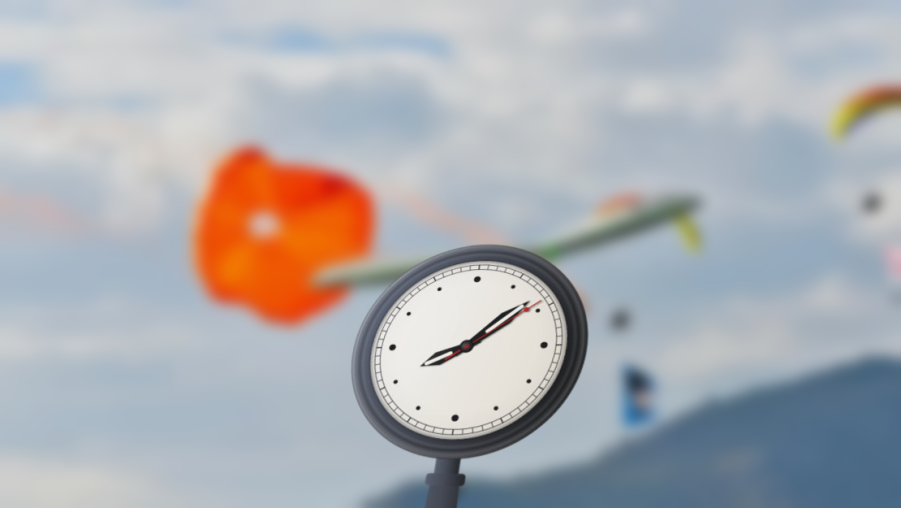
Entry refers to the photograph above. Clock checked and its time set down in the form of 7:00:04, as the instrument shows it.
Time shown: 8:08:09
